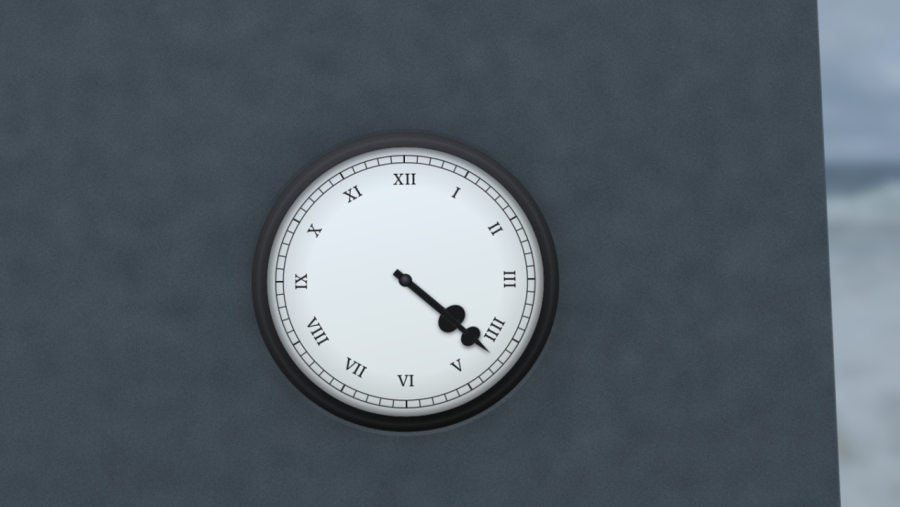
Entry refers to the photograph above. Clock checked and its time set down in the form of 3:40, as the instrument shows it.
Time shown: 4:22
